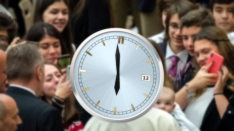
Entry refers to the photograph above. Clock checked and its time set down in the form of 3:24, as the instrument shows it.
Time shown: 5:59
